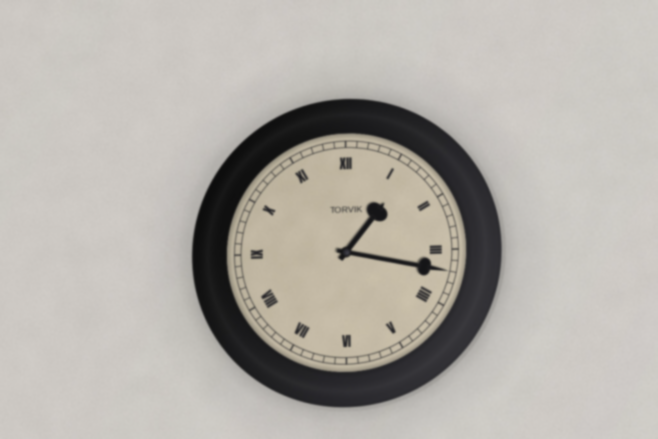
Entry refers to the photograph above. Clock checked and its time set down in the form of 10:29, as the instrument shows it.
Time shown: 1:17
